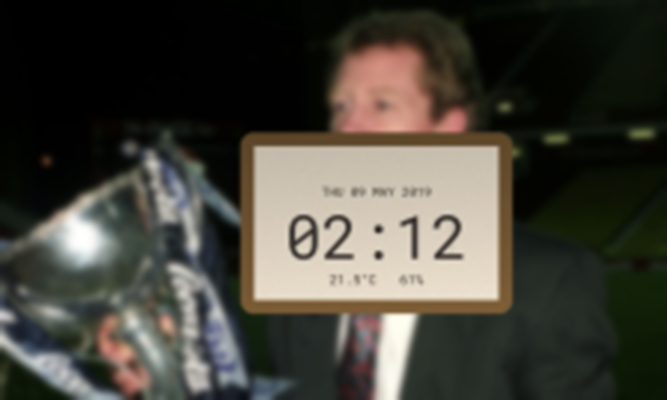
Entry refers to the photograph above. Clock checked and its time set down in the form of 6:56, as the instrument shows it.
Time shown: 2:12
